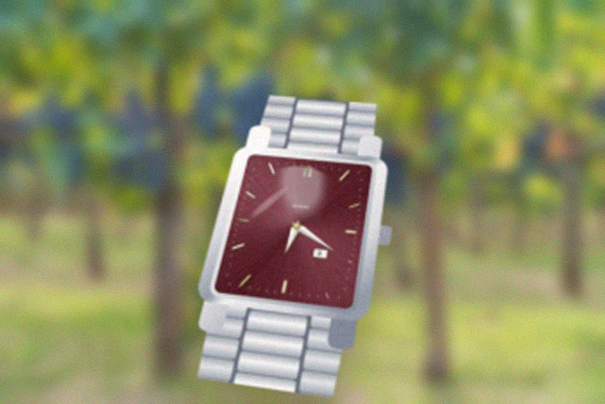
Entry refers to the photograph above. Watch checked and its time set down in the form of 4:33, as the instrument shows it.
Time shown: 6:20
